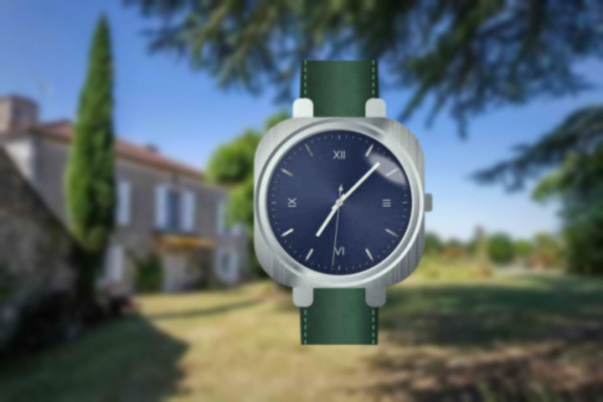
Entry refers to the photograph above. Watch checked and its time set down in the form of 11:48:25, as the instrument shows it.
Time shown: 7:07:31
